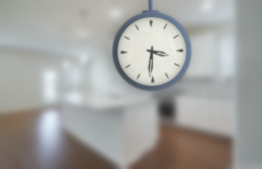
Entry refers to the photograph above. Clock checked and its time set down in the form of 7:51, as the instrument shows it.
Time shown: 3:31
